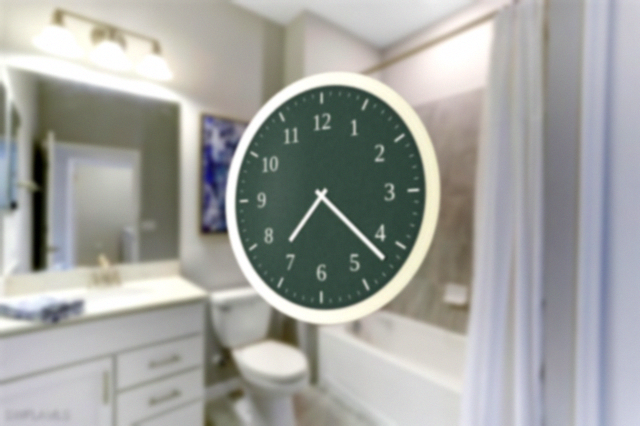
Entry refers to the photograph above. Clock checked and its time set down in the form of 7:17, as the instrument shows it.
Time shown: 7:22
